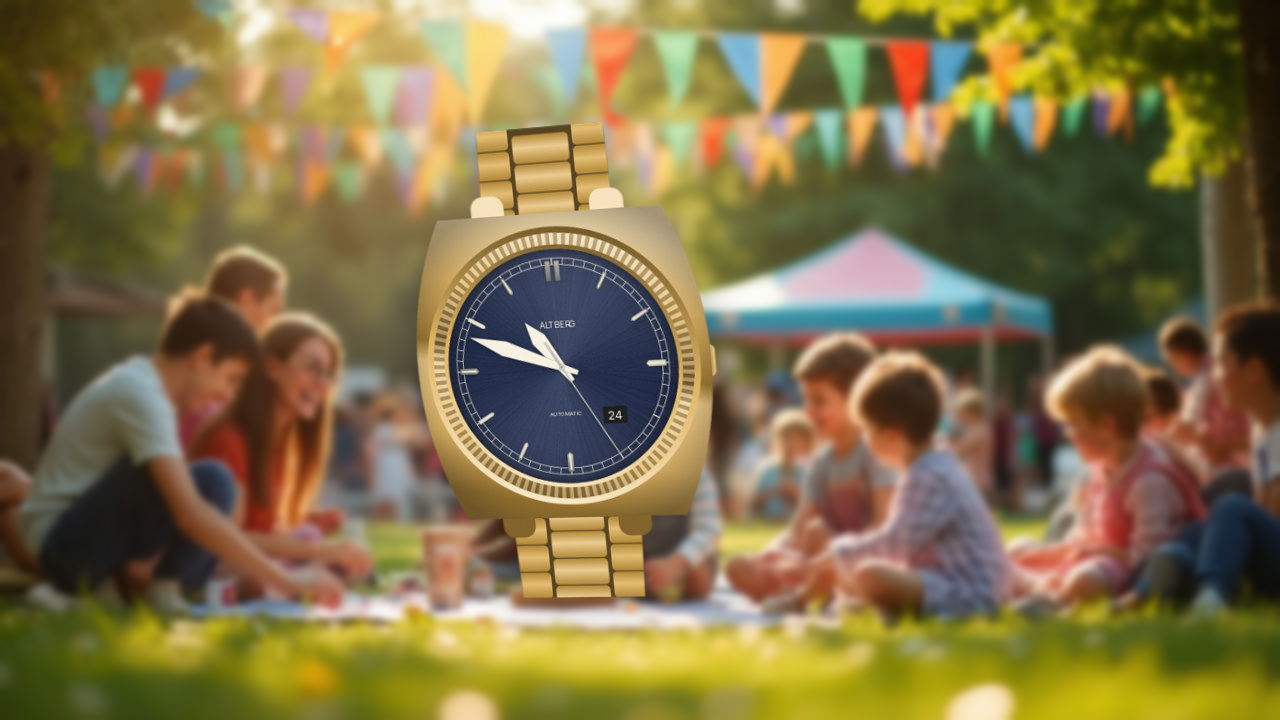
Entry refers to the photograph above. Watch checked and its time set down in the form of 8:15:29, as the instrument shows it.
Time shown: 10:48:25
